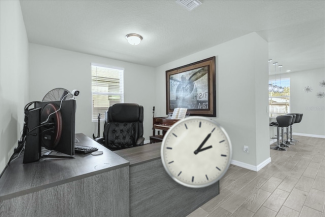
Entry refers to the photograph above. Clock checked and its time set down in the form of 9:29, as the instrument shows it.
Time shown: 2:05
